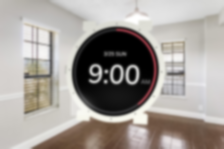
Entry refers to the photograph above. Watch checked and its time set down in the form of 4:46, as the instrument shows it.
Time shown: 9:00
